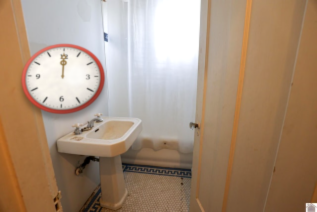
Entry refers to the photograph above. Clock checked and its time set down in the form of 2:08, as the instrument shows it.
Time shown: 12:00
